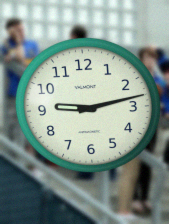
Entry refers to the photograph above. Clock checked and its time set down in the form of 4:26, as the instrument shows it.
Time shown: 9:13
